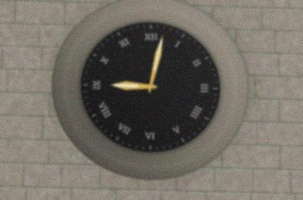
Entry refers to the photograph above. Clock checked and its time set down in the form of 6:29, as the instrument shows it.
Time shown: 9:02
